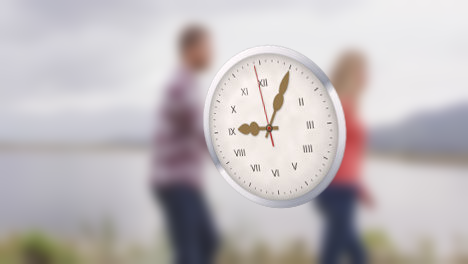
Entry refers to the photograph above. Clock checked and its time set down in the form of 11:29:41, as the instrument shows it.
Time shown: 9:04:59
